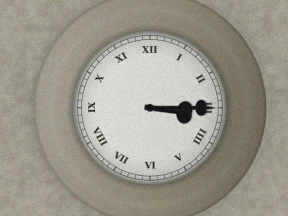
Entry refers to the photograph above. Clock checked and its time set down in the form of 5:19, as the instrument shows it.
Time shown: 3:15
